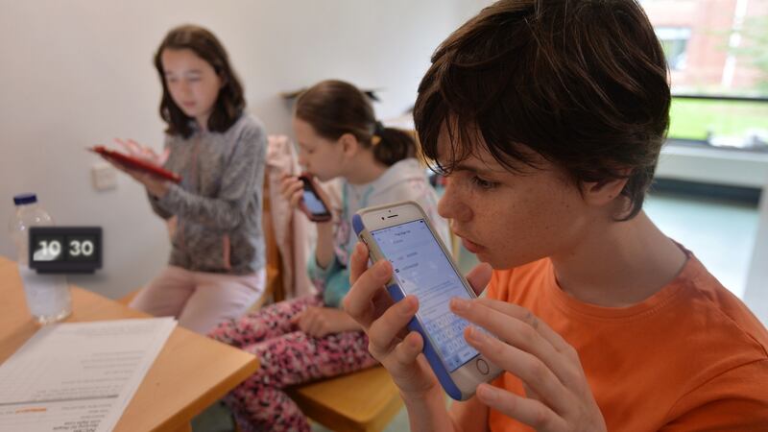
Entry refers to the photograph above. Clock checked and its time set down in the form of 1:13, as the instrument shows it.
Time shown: 10:30
